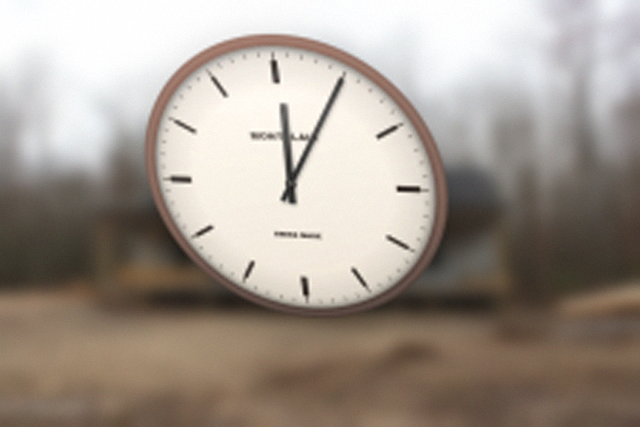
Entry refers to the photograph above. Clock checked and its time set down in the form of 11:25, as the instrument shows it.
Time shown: 12:05
